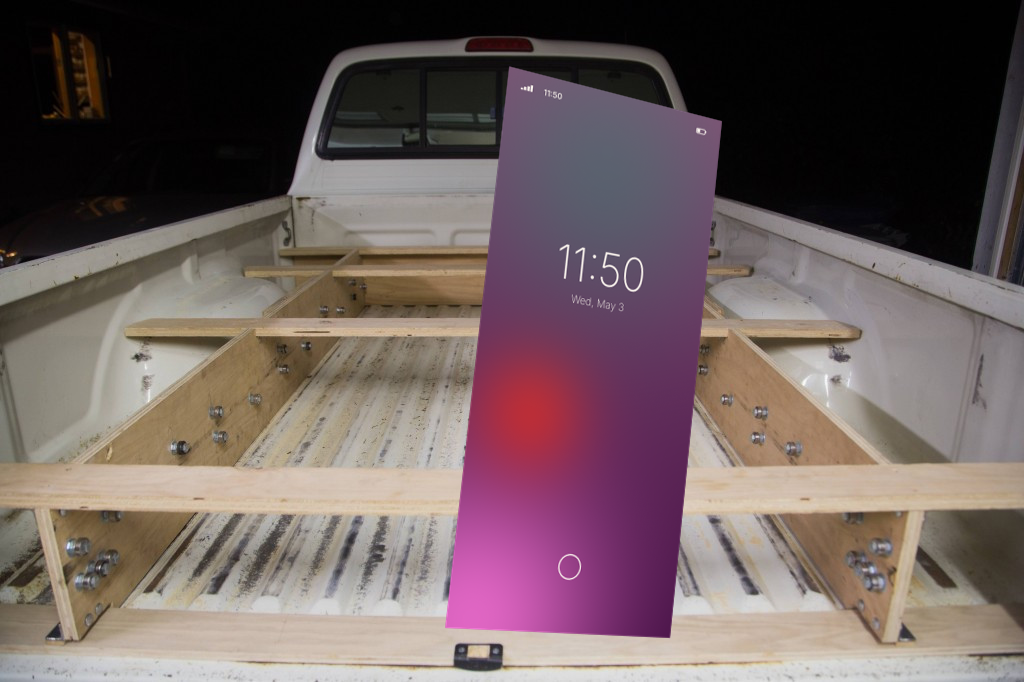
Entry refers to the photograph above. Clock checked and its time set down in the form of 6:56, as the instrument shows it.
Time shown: 11:50
